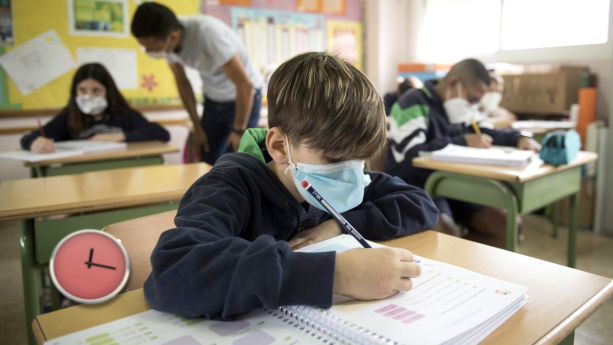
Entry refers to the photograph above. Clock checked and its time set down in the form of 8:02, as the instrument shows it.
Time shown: 12:17
